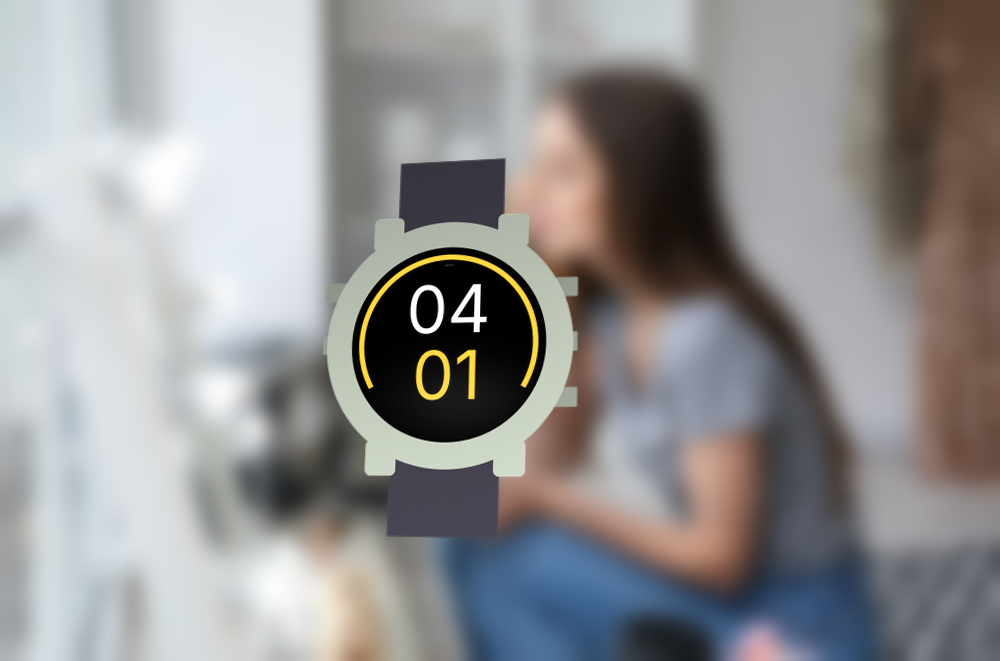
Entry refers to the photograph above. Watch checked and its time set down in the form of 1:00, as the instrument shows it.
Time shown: 4:01
